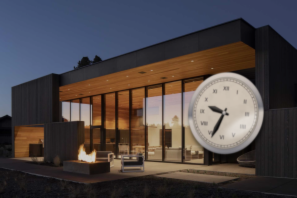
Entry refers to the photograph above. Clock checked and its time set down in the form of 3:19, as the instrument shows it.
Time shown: 9:34
